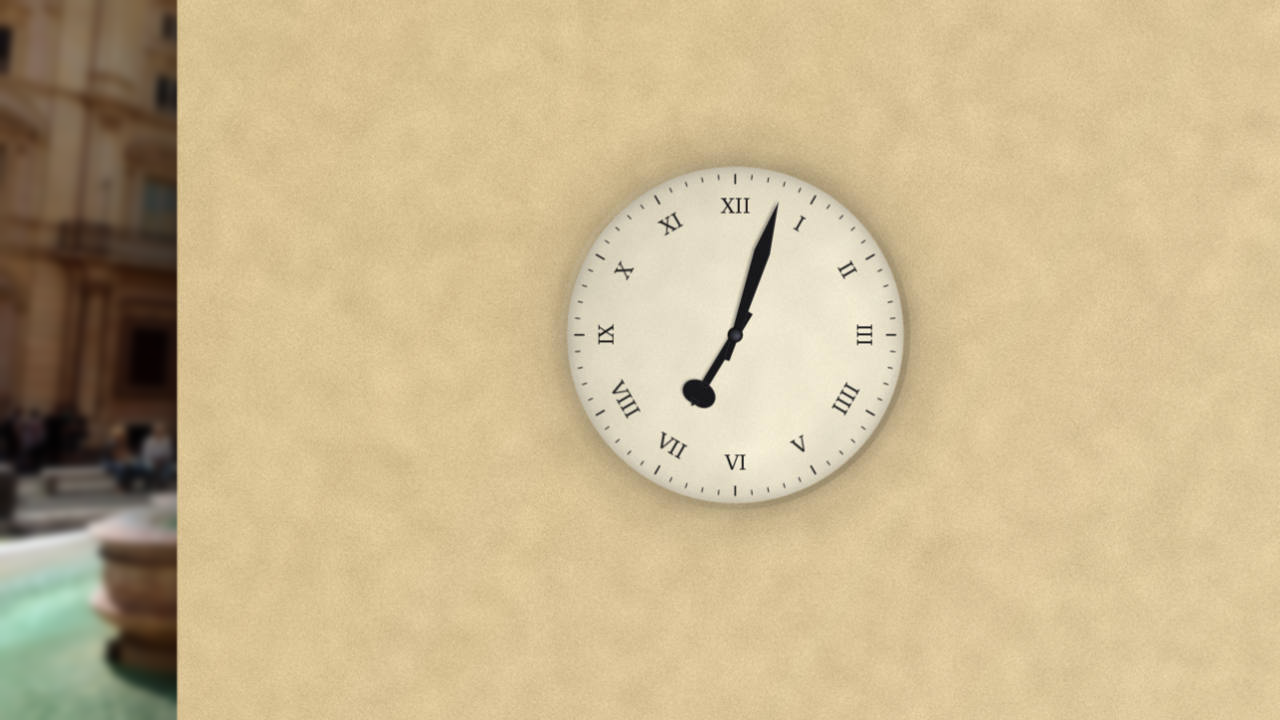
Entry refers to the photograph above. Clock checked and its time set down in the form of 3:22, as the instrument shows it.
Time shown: 7:03
